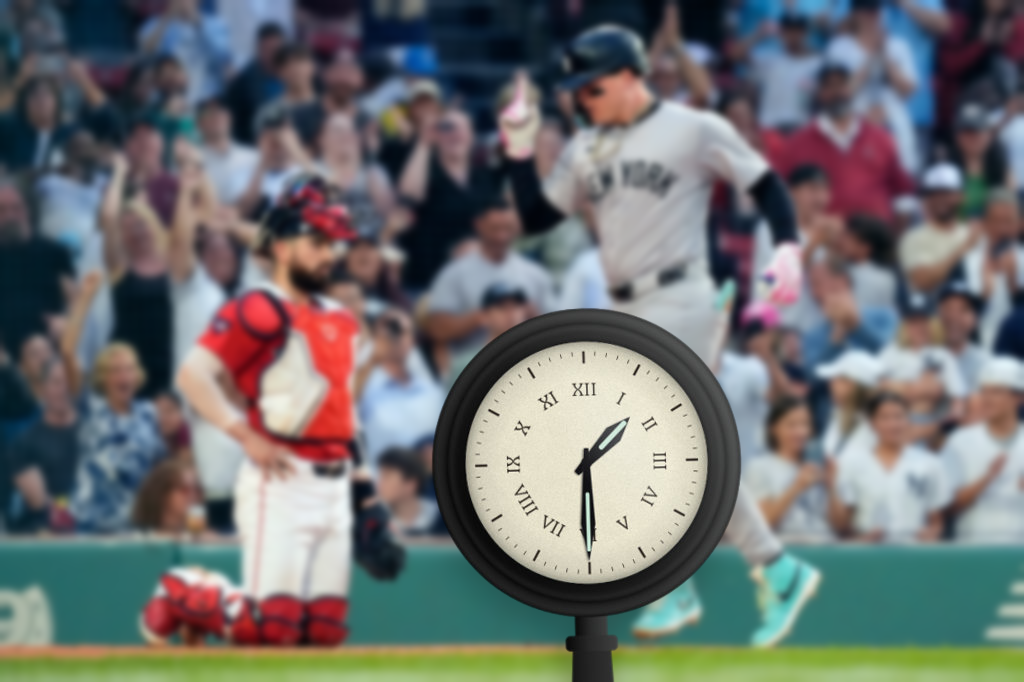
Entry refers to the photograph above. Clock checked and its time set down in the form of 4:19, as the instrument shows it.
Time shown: 1:30
